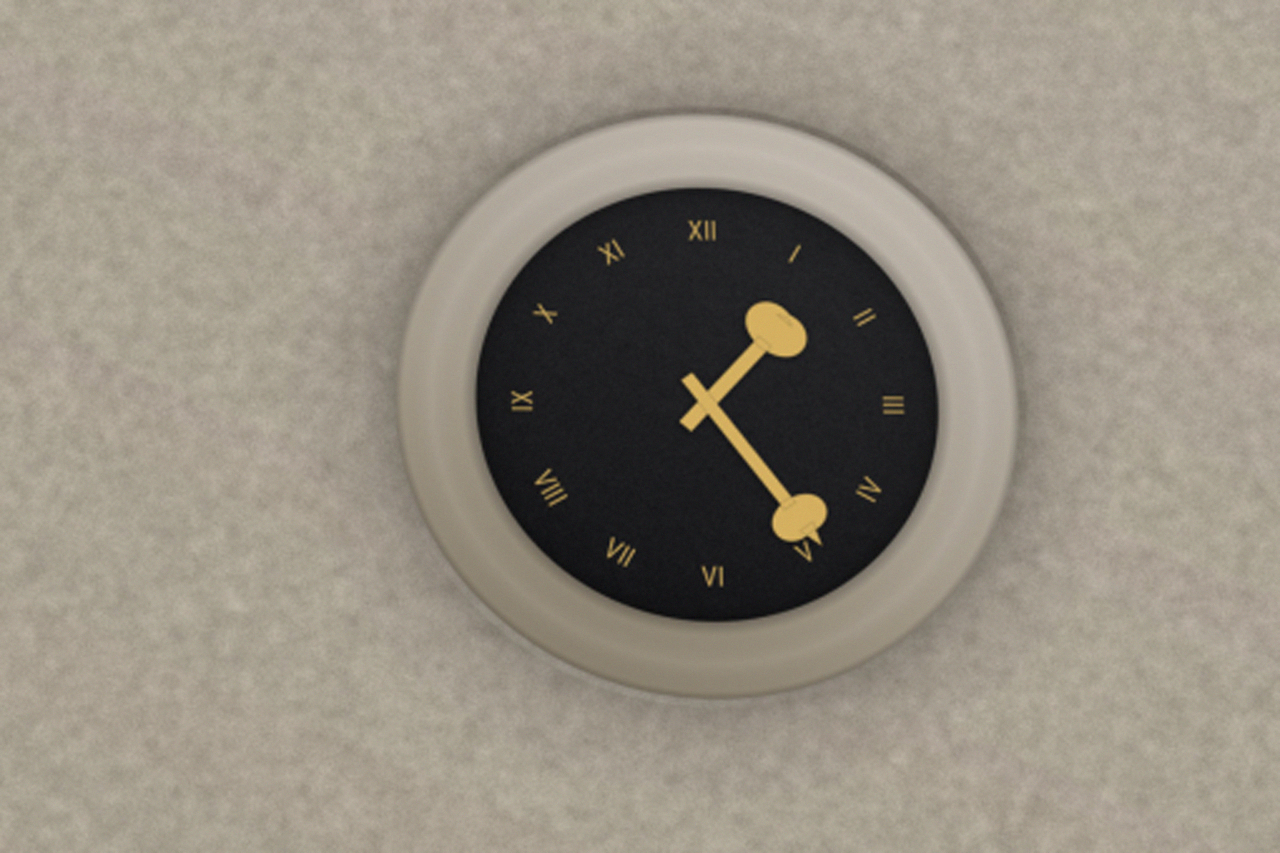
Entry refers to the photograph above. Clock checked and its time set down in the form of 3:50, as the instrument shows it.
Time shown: 1:24
